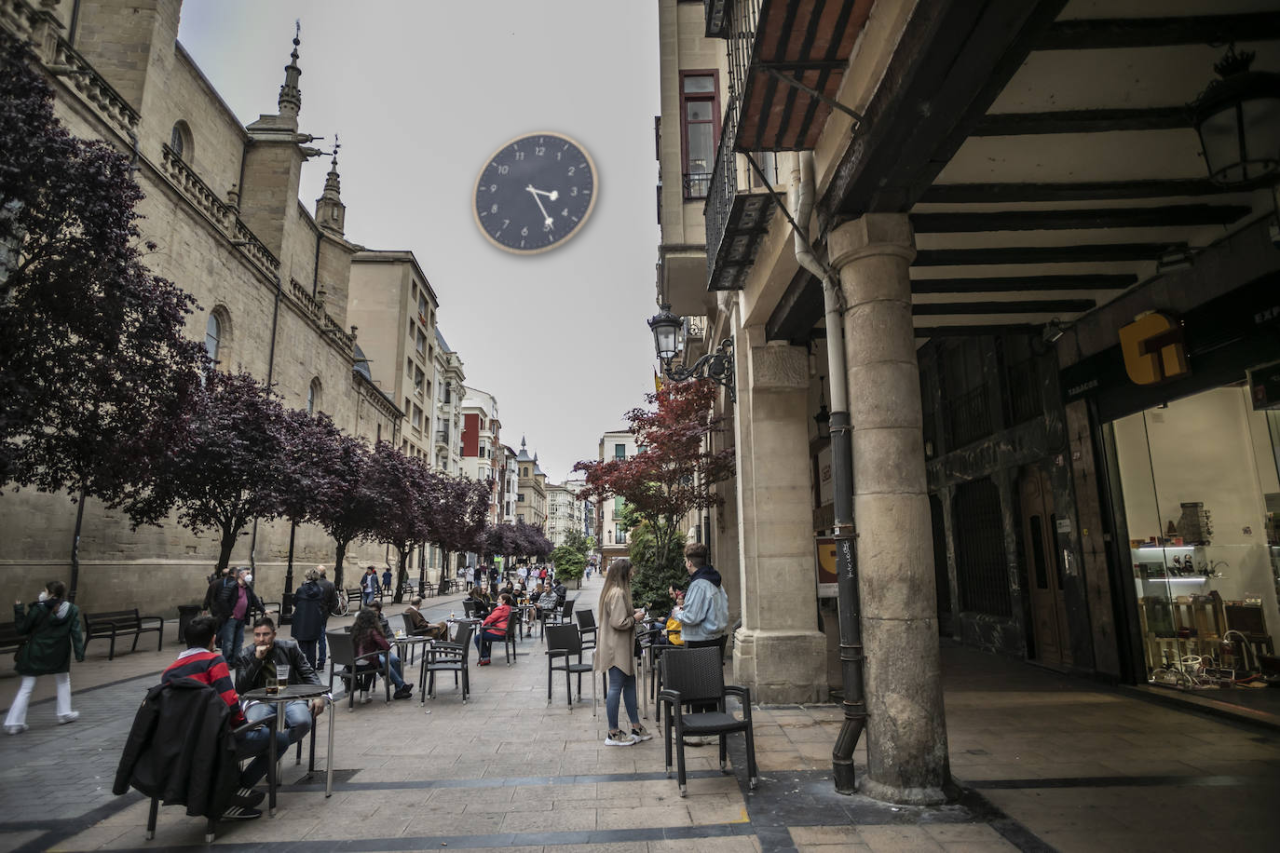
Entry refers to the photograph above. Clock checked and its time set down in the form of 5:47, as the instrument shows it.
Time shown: 3:24
